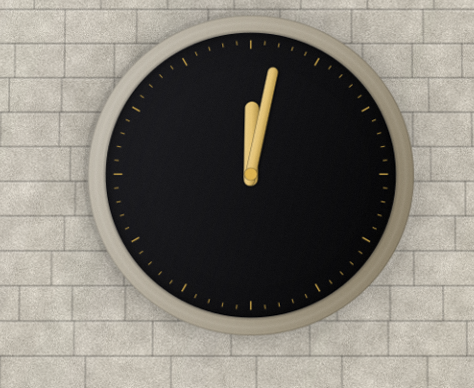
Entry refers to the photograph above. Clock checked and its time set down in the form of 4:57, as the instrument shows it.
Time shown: 12:02
